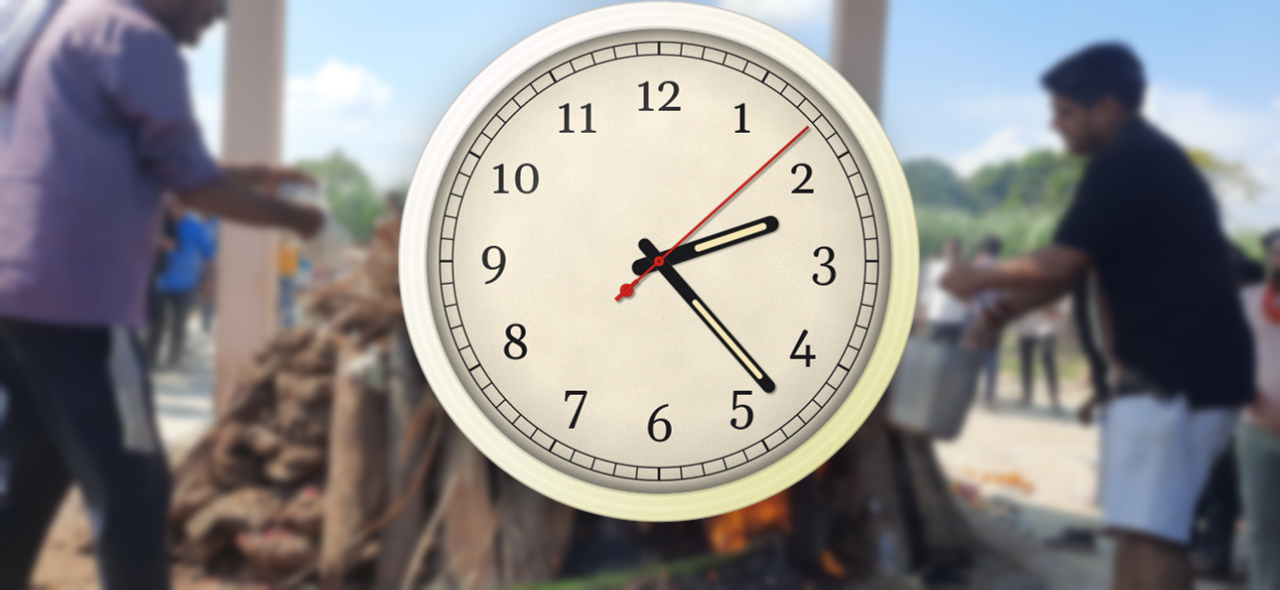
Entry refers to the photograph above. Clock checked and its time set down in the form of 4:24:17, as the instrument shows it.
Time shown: 2:23:08
